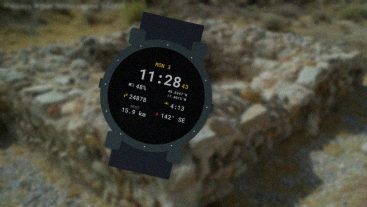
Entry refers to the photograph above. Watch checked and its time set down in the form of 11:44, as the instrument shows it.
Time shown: 11:28
